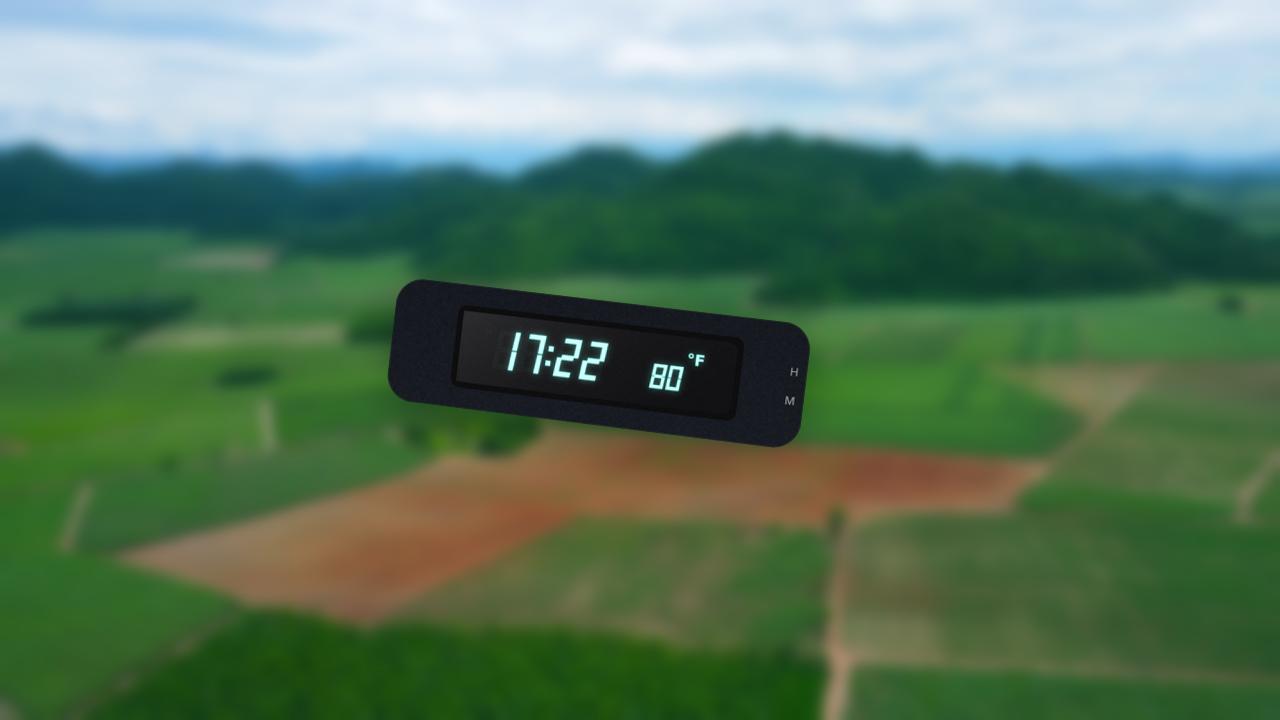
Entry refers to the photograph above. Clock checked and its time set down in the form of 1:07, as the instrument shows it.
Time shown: 17:22
